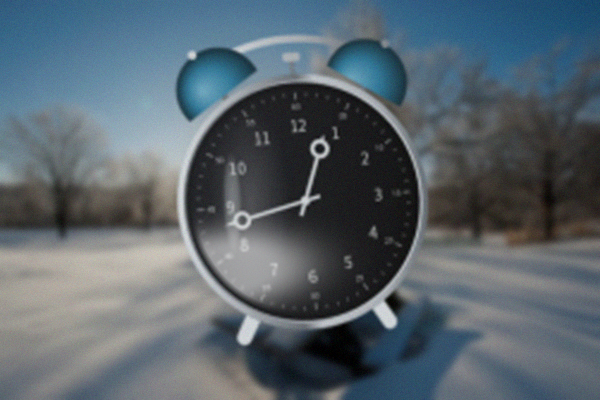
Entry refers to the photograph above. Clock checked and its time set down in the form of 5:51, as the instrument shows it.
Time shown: 12:43
